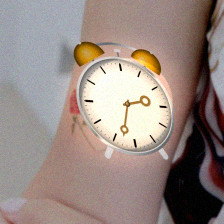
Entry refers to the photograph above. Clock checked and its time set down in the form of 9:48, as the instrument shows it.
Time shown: 2:33
